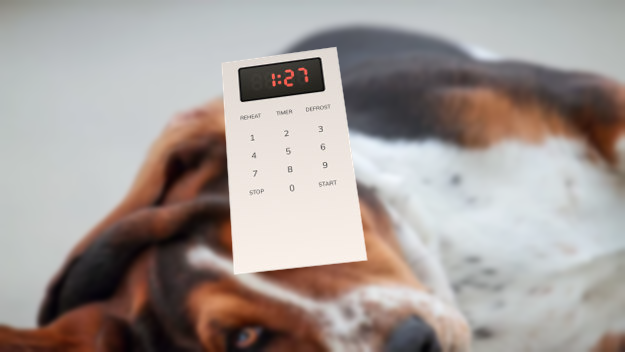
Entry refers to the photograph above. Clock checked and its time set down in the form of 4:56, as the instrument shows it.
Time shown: 1:27
